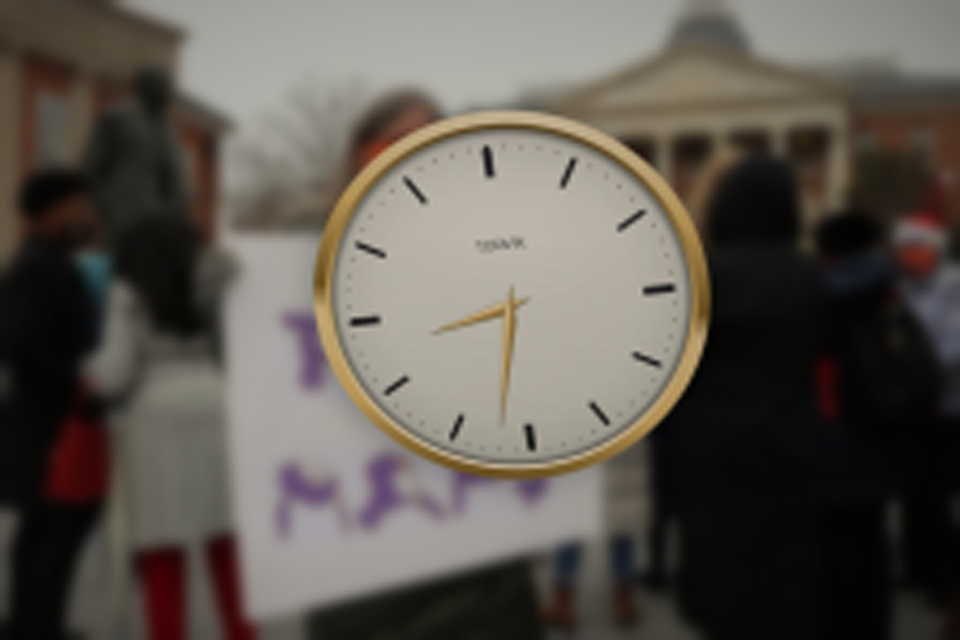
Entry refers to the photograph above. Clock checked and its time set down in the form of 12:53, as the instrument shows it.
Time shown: 8:32
